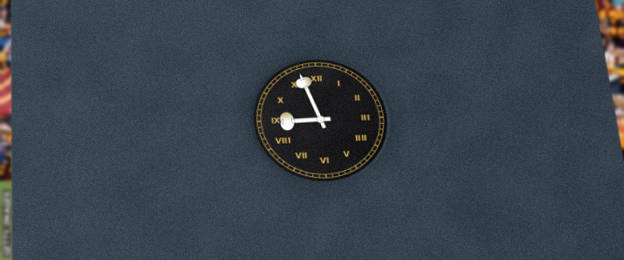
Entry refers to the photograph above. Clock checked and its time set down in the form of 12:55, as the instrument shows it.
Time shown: 8:57
